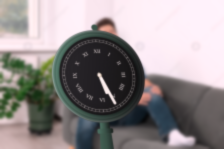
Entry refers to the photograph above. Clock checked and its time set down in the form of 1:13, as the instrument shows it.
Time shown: 5:26
